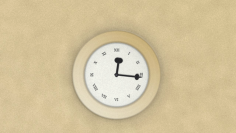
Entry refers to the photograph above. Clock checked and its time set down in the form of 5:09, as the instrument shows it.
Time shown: 12:16
